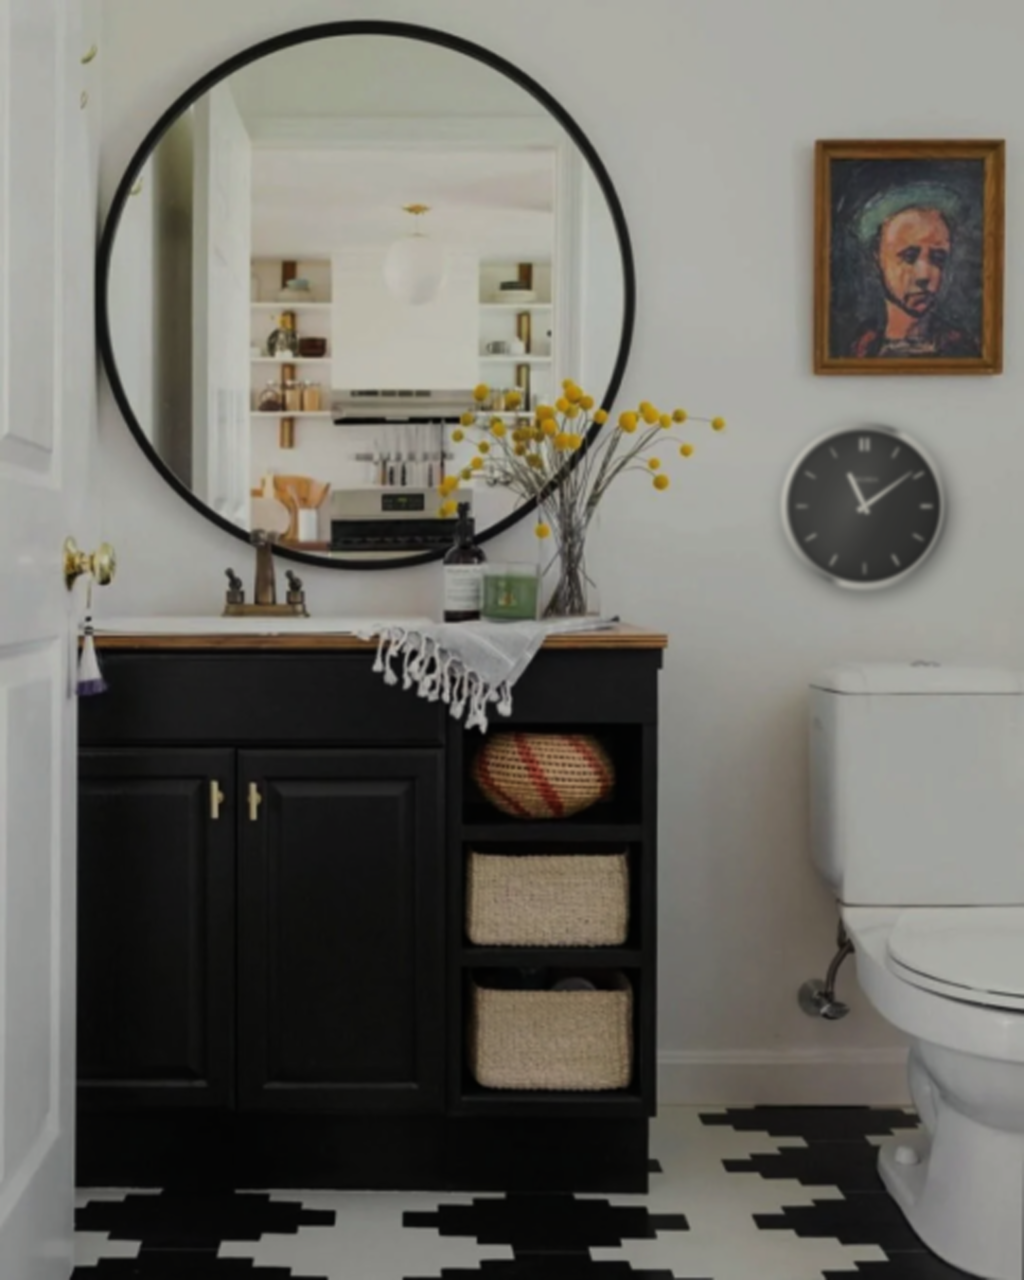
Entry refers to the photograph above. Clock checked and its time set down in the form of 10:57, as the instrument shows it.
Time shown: 11:09
